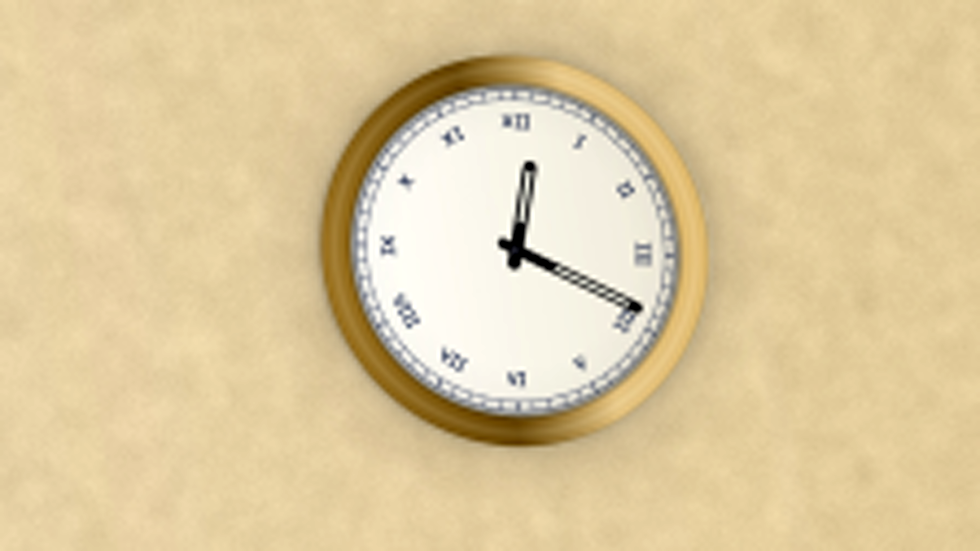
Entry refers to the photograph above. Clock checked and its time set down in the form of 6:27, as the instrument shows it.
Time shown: 12:19
